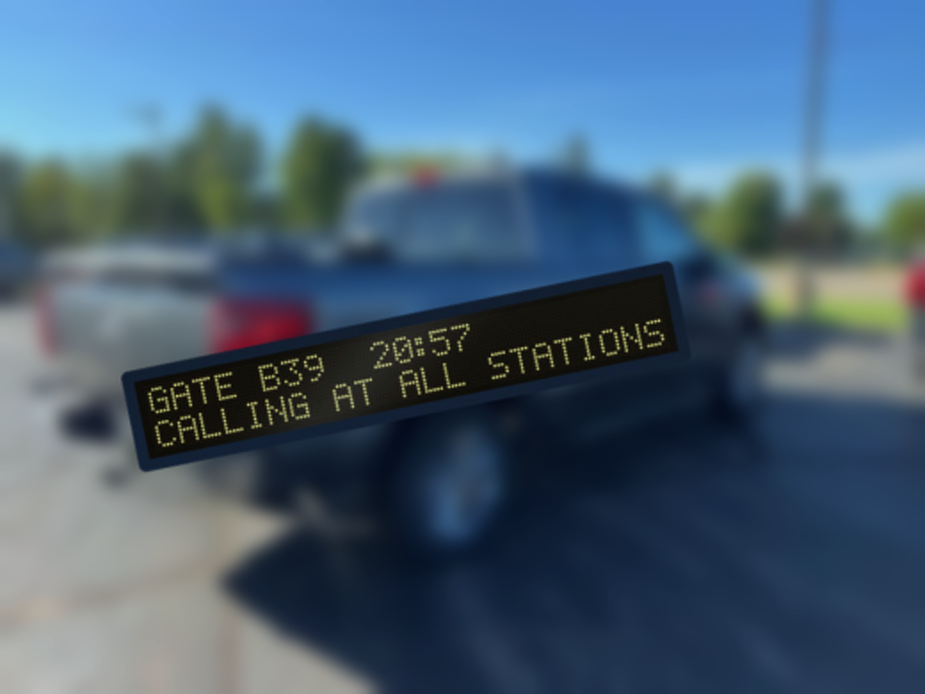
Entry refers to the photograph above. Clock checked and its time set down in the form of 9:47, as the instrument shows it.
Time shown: 20:57
